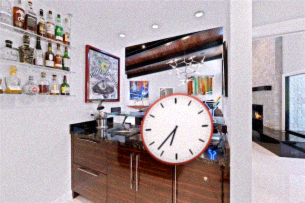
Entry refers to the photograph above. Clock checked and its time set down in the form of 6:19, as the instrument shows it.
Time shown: 6:37
